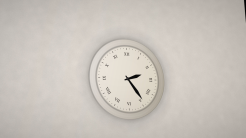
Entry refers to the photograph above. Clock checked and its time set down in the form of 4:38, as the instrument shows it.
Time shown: 2:24
